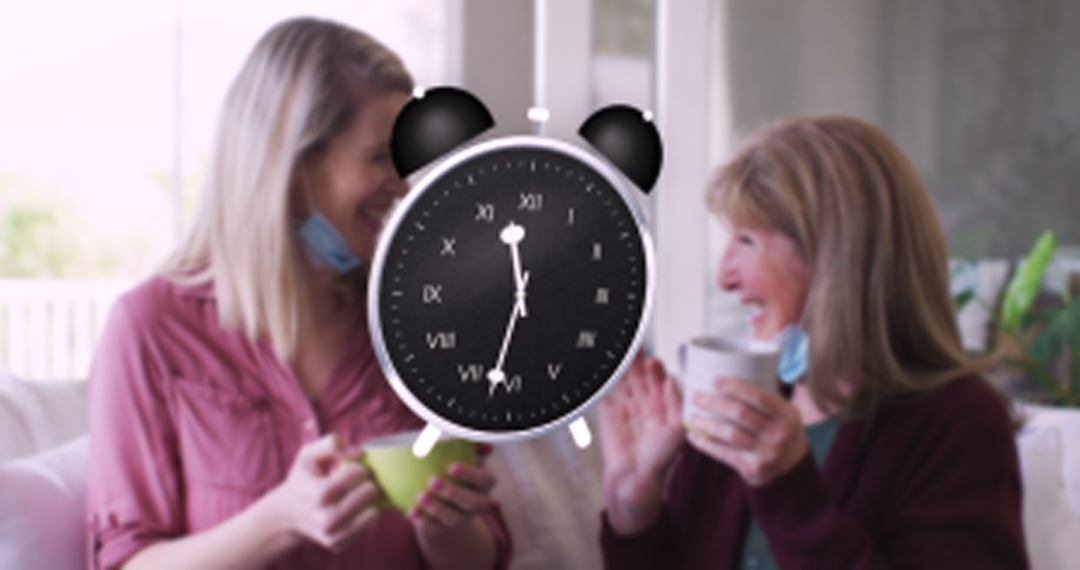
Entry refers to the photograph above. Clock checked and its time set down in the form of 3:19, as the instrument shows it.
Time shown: 11:32
